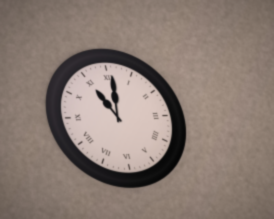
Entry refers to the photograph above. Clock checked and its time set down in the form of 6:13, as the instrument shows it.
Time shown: 11:01
